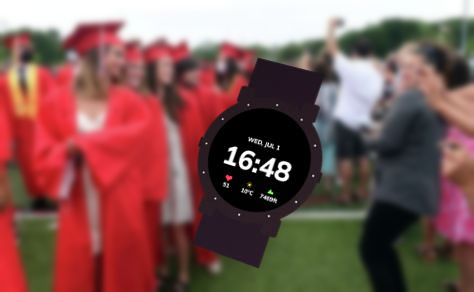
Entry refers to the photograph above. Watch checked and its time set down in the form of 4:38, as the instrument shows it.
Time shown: 16:48
